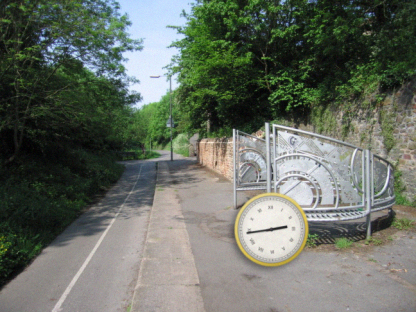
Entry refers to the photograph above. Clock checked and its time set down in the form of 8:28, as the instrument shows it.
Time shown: 2:44
